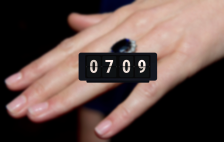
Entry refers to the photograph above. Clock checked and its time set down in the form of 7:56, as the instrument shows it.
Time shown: 7:09
